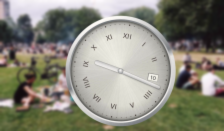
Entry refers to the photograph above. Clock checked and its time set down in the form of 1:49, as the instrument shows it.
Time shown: 9:17
